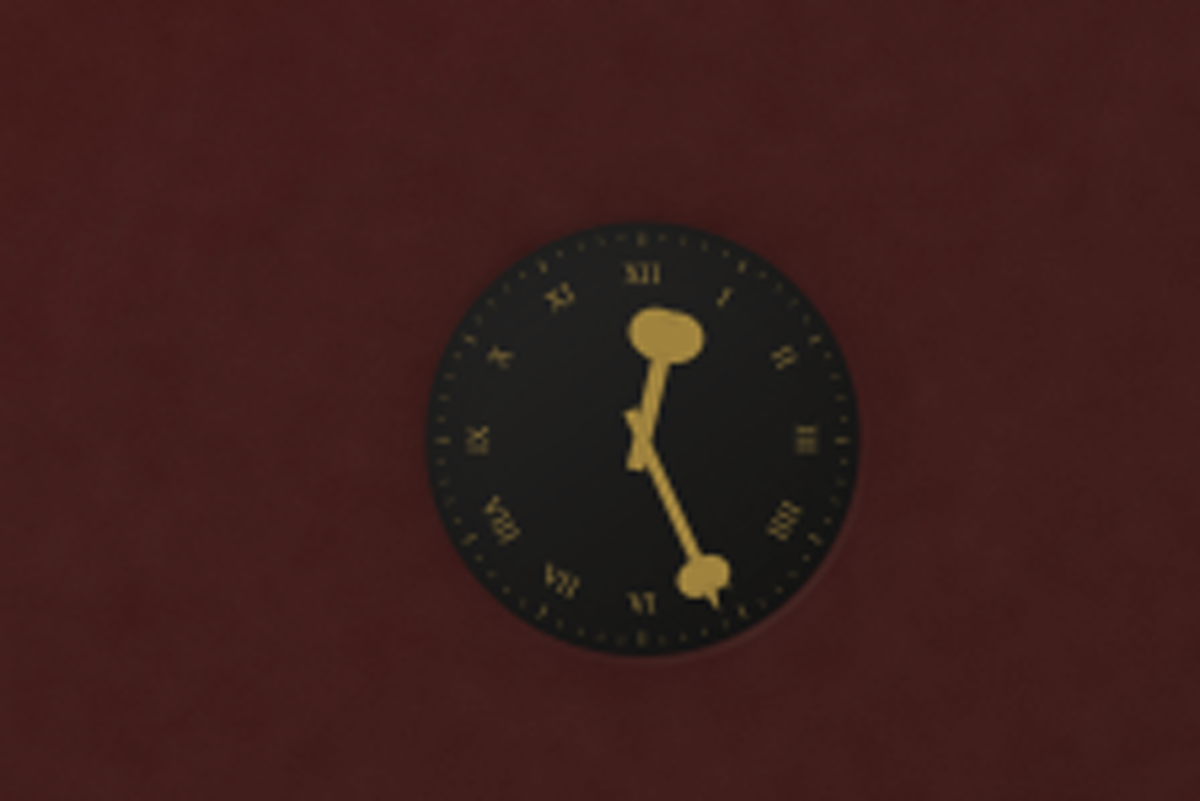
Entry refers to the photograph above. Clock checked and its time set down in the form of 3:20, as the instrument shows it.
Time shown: 12:26
